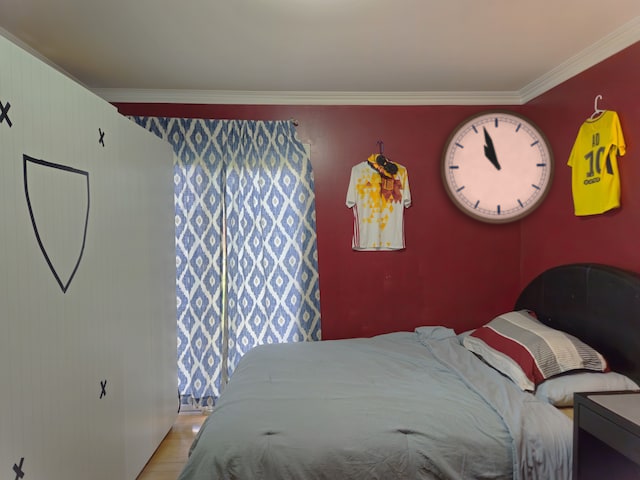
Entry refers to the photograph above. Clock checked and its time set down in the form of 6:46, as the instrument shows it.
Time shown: 10:57
